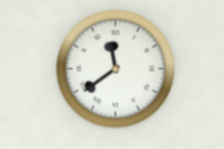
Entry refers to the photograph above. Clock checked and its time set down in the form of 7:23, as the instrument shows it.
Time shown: 11:39
